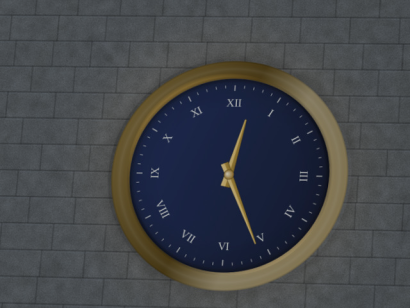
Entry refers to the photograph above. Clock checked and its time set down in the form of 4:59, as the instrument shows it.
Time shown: 12:26
